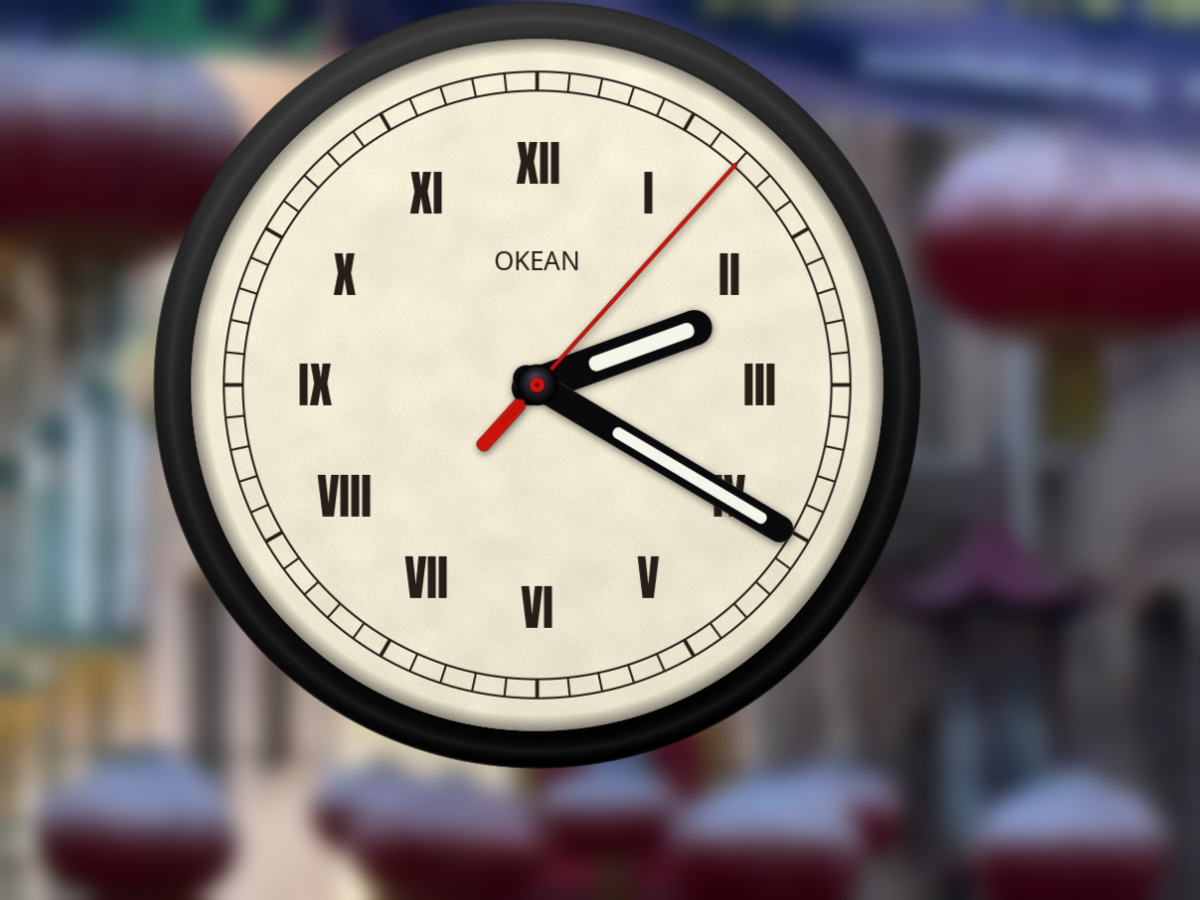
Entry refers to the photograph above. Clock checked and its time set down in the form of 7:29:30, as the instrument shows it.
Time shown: 2:20:07
